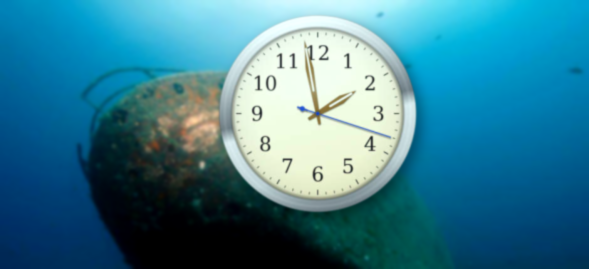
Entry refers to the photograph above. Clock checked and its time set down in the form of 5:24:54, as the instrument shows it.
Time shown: 1:58:18
